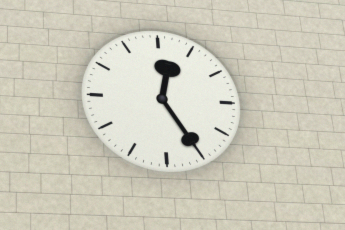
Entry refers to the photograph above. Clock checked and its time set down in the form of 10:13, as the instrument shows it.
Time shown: 12:25
